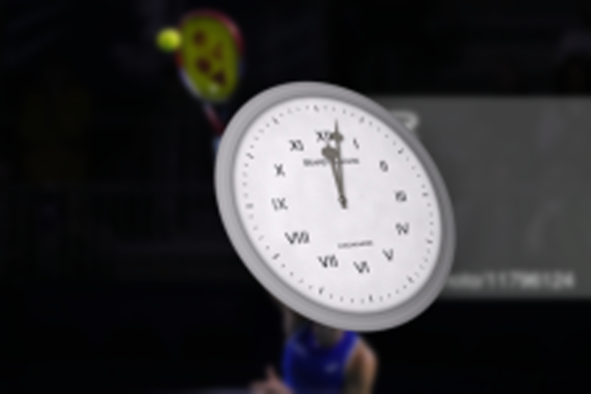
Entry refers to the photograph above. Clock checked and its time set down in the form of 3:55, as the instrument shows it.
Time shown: 12:02
